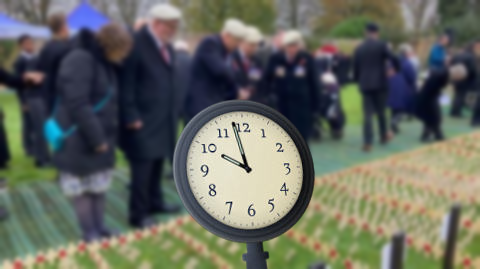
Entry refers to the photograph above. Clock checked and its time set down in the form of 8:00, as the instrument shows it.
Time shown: 9:58
